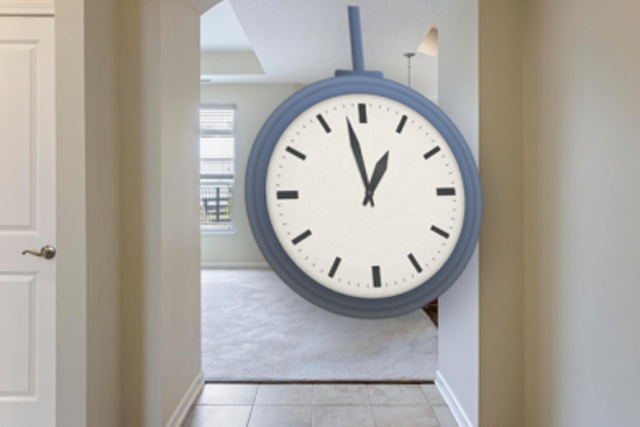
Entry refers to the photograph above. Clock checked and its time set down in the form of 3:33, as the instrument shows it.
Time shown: 12:58
